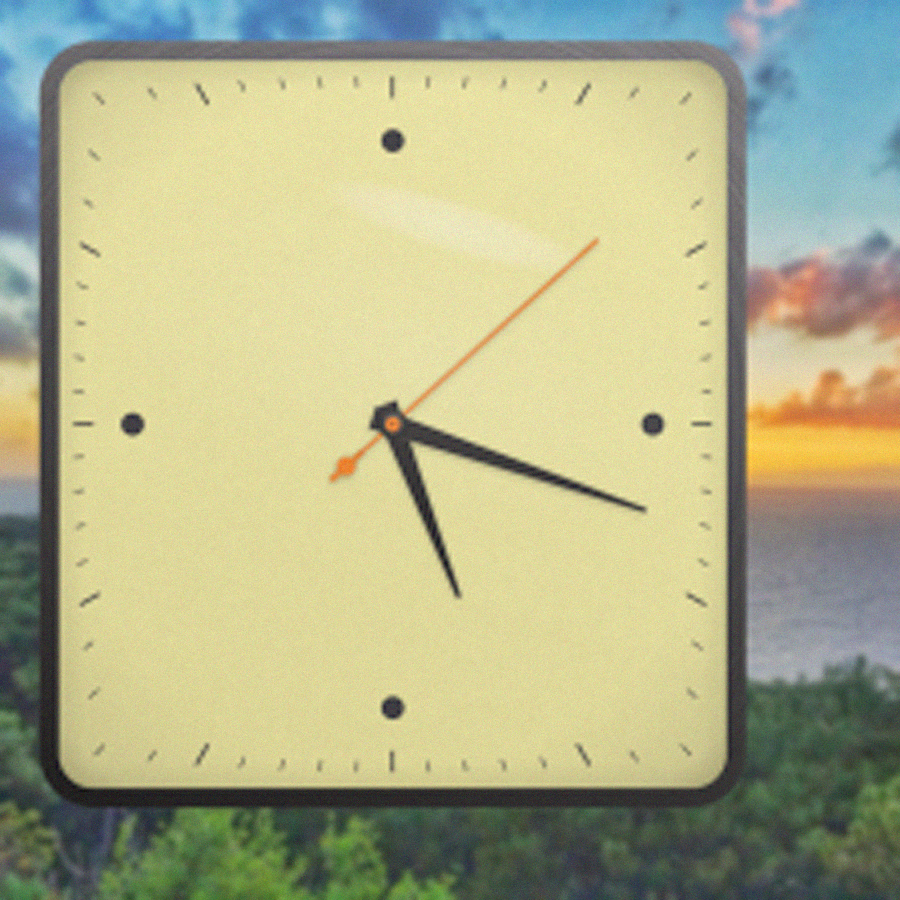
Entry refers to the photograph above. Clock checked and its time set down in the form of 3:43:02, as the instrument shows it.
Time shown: 5:18:08
